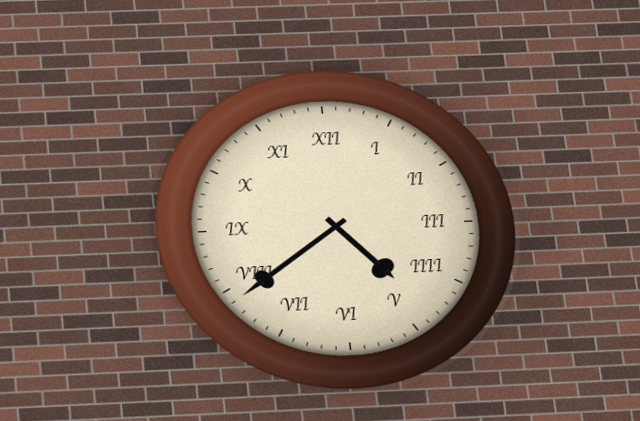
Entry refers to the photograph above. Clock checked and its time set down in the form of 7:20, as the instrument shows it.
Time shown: 4:39
